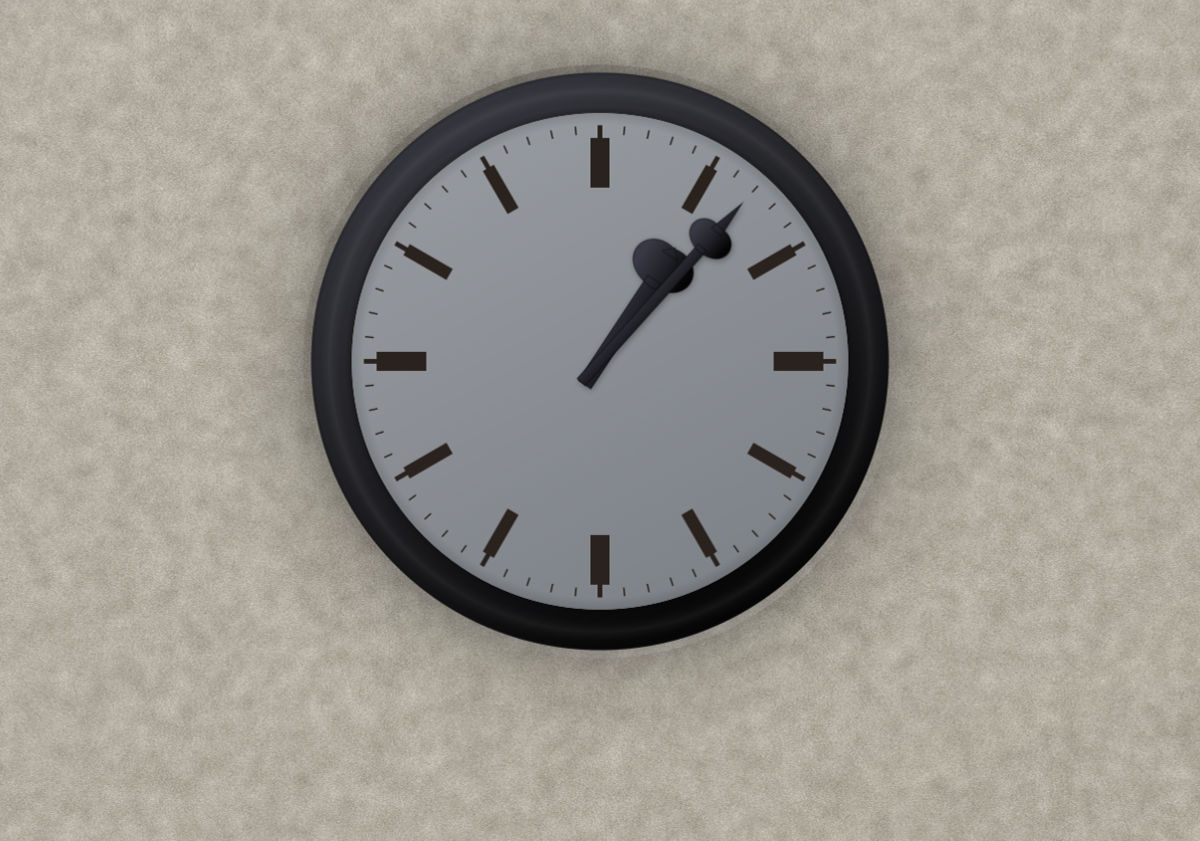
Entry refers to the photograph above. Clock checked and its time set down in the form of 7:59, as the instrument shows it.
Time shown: 1:07
